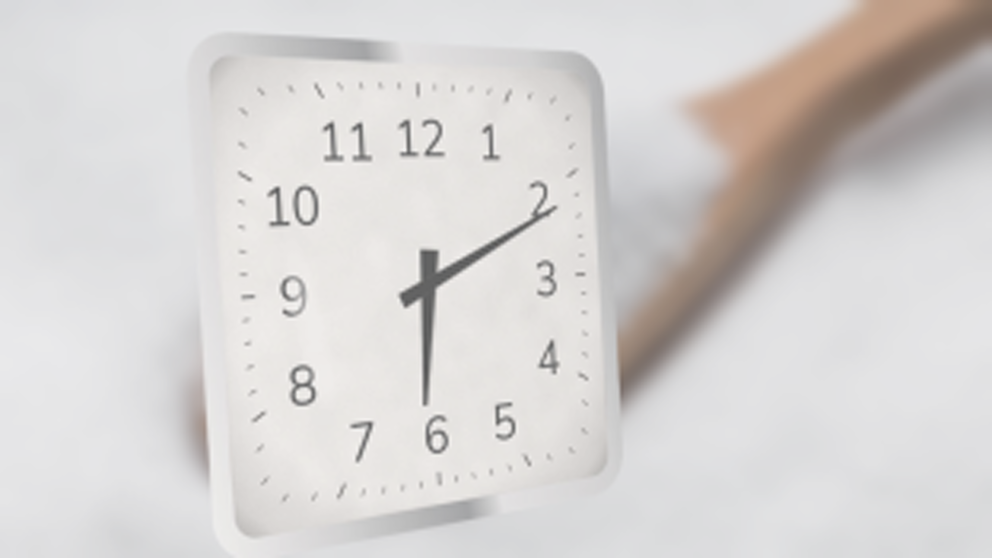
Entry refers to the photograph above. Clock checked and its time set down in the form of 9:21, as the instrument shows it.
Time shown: 6:11
